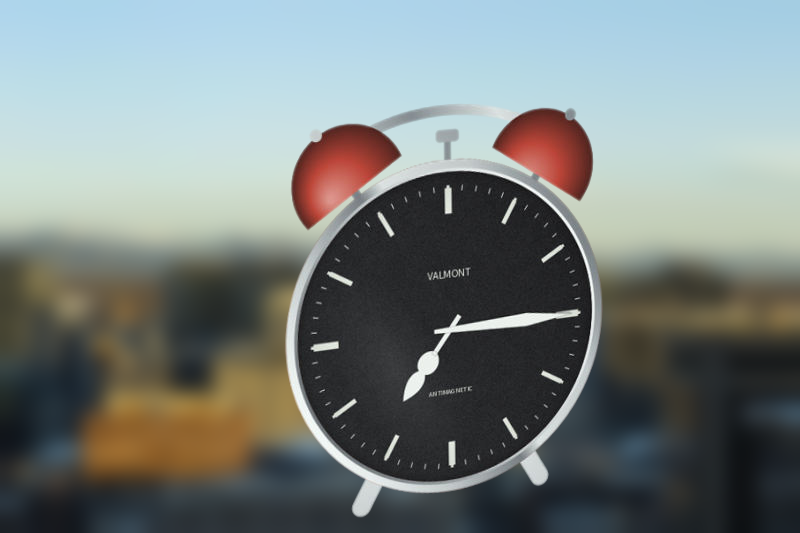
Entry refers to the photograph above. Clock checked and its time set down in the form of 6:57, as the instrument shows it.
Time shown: 7:15
